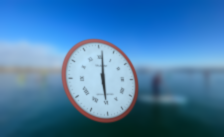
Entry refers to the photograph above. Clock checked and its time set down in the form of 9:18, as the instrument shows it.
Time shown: 6:01
